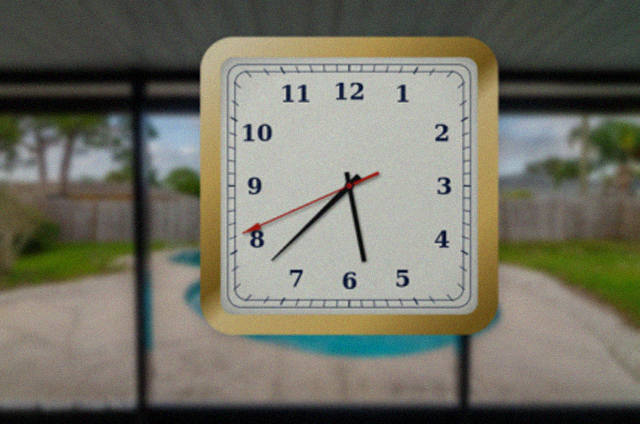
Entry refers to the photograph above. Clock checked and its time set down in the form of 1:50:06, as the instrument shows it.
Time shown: 5:37:41
